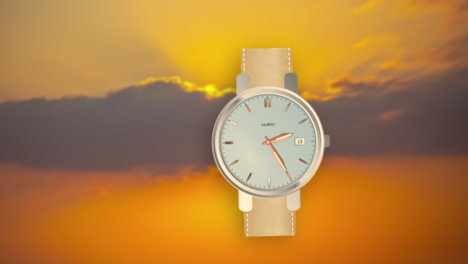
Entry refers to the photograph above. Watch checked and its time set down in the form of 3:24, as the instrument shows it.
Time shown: 2:25
